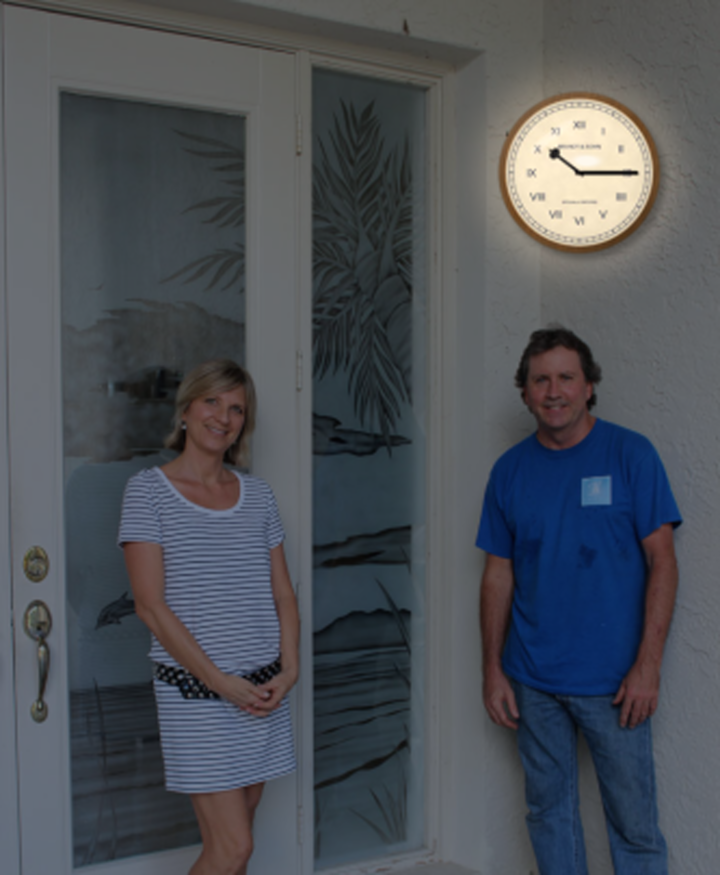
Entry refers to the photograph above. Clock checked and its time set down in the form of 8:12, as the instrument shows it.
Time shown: 10:15
